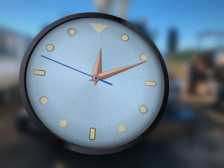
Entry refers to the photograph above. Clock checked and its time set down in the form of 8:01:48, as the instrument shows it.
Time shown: 12:10:48
